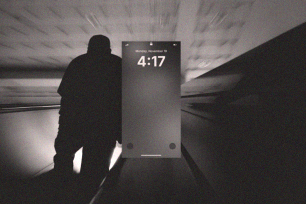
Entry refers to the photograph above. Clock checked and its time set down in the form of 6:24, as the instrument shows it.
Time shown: 4:17
